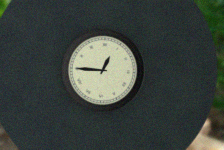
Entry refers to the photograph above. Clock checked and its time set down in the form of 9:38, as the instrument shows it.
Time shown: 12:45
